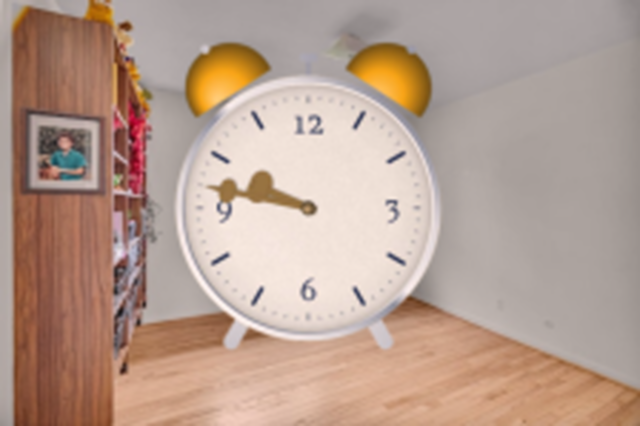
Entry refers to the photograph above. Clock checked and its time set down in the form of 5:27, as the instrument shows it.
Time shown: 9:47
